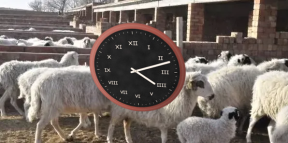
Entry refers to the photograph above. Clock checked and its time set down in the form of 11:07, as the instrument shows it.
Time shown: 4:12
